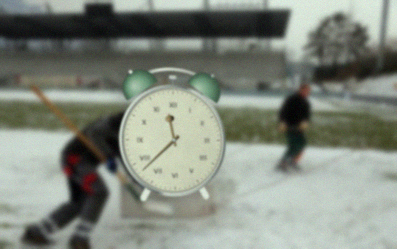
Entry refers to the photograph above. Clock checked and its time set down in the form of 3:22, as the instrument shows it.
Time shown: 11:38
